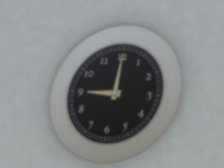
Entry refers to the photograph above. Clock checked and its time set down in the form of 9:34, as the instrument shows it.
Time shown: 9:00
